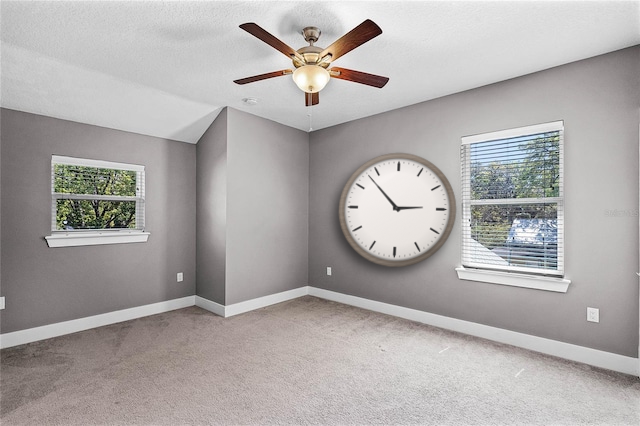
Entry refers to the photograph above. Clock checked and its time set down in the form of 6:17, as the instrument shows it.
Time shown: 2:53
